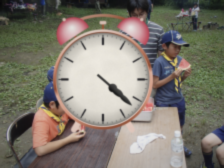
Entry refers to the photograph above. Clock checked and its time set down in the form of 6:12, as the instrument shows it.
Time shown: 4:22
